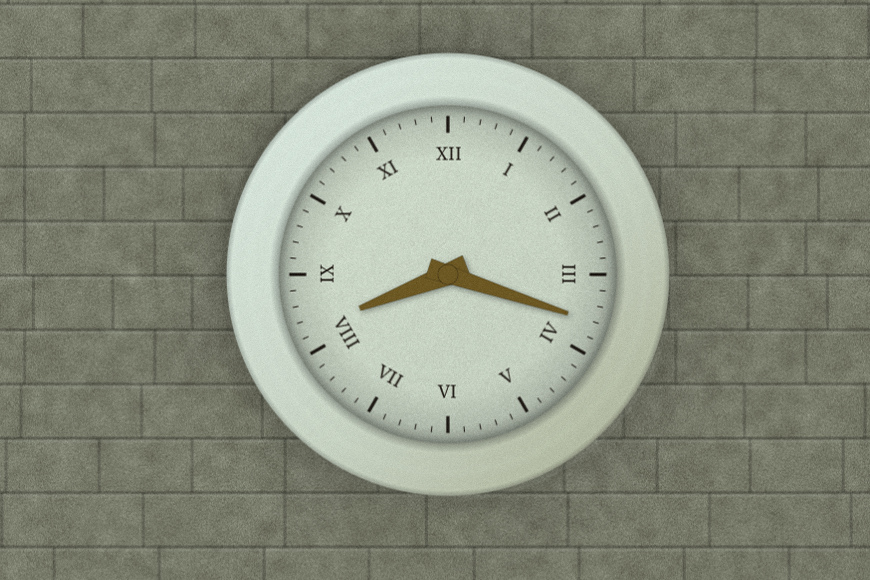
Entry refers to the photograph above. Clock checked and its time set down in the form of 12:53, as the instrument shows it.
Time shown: 8:18
